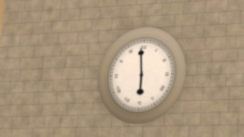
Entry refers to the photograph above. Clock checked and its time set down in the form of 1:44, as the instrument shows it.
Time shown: 5:59
